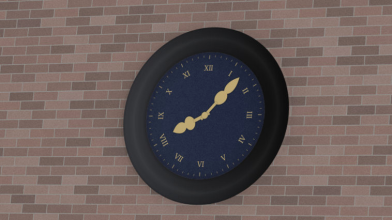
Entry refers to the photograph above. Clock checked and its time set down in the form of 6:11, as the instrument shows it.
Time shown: 8:07
